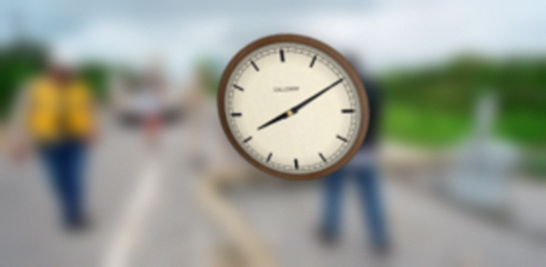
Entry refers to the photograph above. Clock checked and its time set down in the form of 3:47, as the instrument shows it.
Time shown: 8:10
